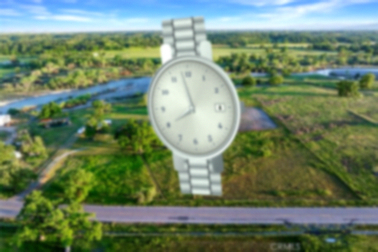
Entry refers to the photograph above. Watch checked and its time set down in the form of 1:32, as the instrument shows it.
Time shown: 7:58
